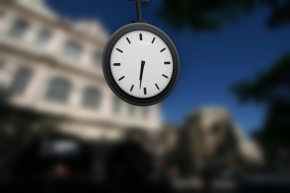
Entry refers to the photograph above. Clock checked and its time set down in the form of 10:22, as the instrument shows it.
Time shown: 6:32
